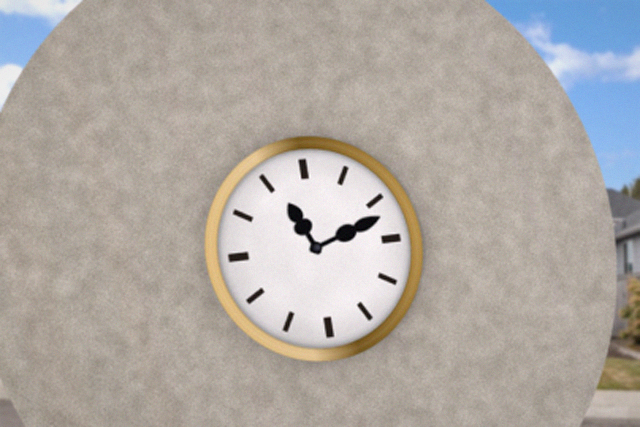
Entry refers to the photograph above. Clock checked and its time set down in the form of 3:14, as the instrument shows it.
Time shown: 11:12
